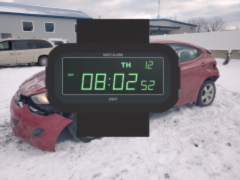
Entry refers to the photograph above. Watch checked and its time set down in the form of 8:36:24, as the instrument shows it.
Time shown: 8:02:52
